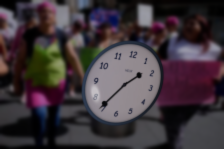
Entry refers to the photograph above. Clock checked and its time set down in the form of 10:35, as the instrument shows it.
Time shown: 1:36
